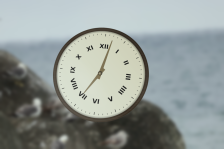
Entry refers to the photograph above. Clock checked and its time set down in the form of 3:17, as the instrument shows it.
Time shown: 7:02
